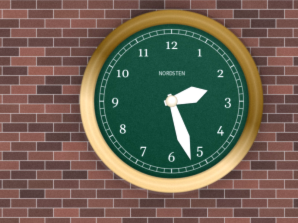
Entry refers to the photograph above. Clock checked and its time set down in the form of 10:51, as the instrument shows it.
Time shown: 2:27
